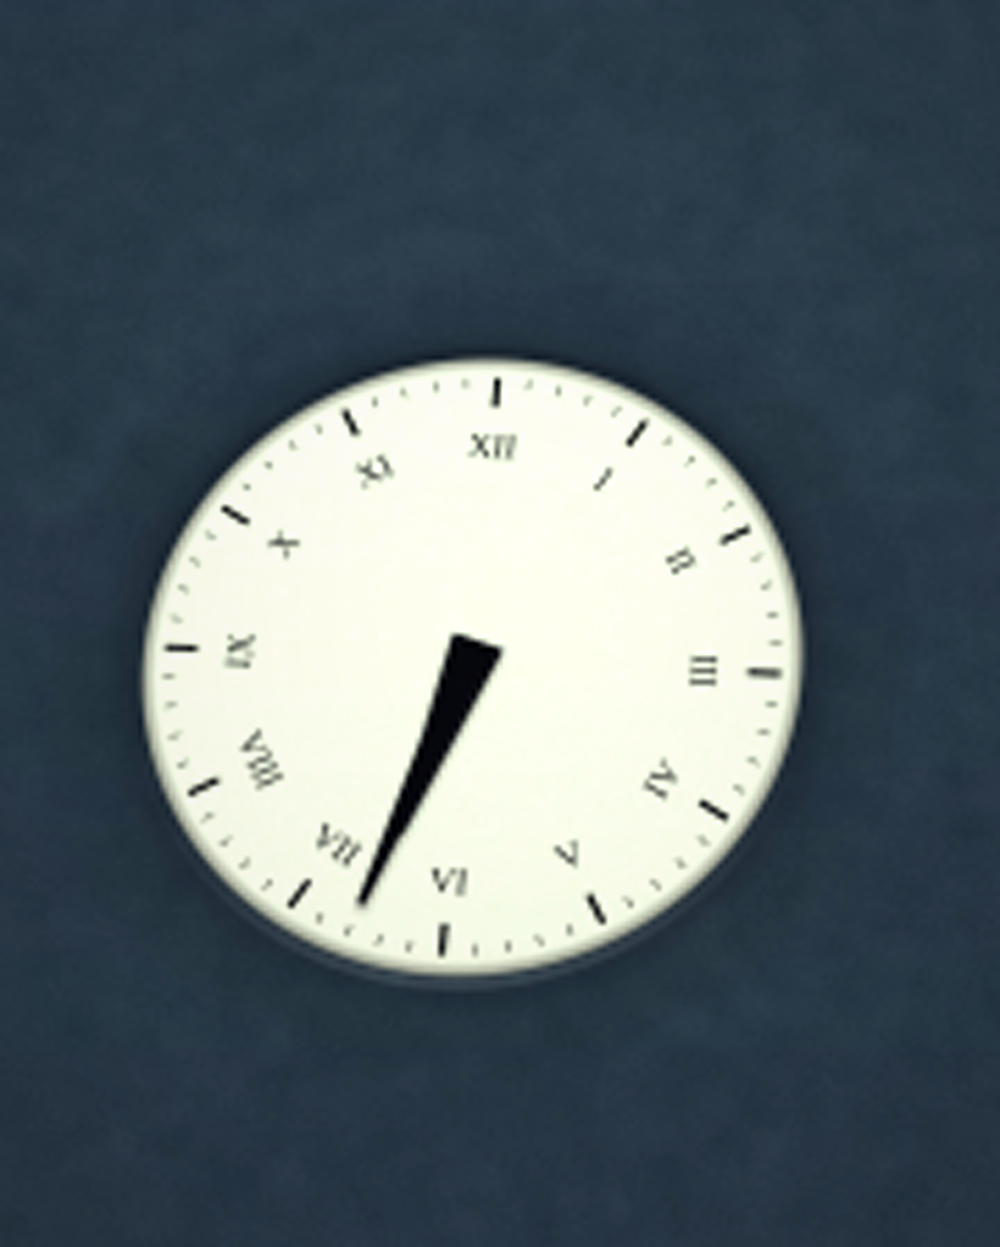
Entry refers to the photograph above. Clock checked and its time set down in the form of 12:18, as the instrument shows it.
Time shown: 6:33
